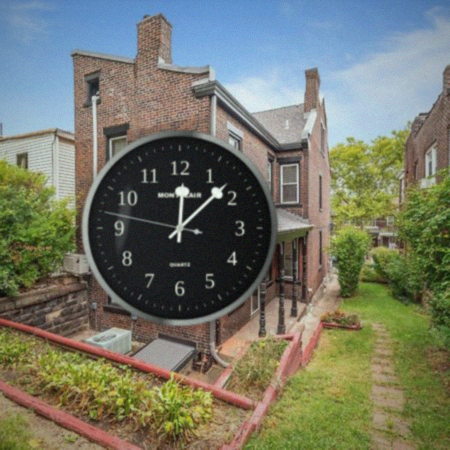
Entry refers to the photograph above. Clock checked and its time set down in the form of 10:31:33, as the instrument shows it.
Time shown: 12:07:47
